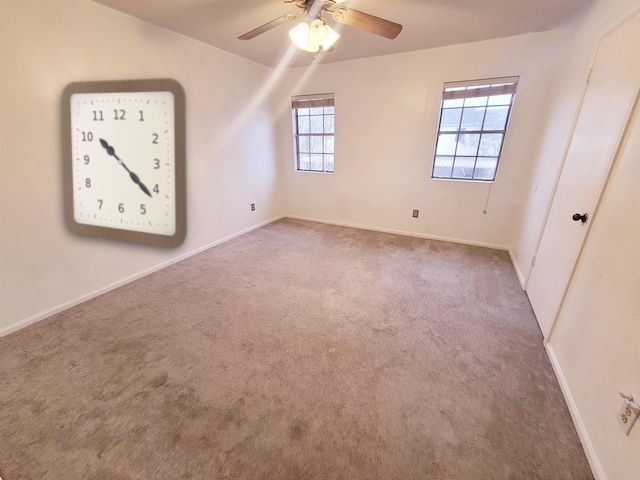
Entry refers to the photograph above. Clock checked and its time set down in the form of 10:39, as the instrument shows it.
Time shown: 10:22
